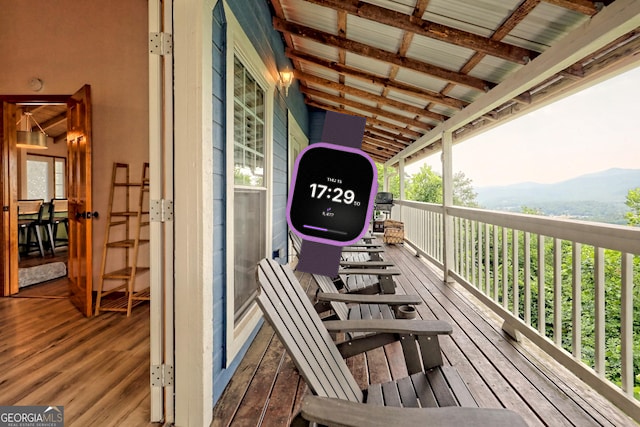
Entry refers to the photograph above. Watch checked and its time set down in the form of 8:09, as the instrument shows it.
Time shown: 17:29
